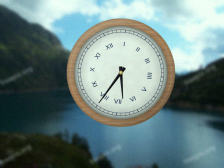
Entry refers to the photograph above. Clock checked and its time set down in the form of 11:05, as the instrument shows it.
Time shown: 6:40
